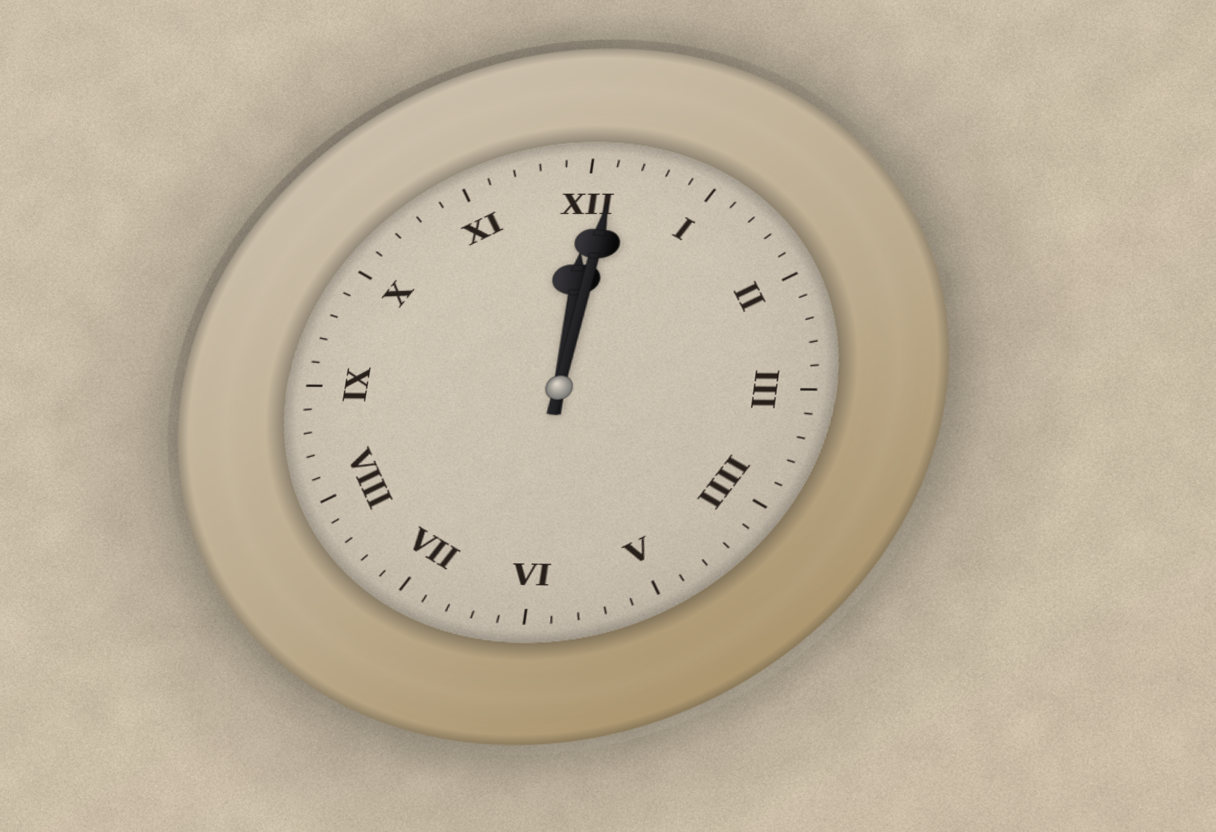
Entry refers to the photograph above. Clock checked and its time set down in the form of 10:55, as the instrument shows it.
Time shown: 12:01
